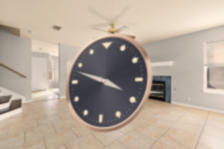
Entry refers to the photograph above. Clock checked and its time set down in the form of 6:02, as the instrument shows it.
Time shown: 3:48
